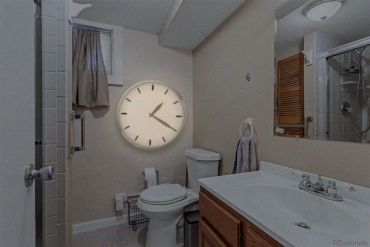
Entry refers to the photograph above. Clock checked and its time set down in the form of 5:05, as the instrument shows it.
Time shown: 1:20
